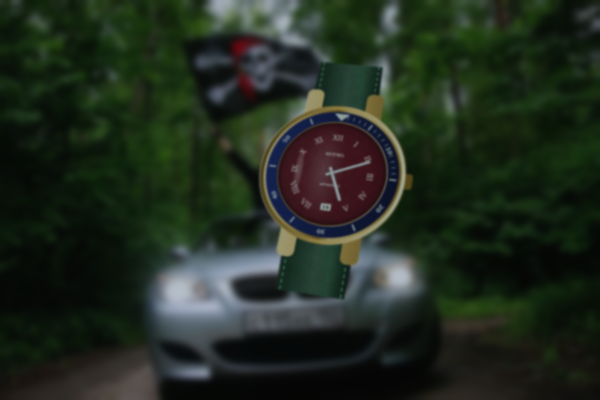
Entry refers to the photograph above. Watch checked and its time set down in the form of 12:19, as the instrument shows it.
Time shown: 5:11
